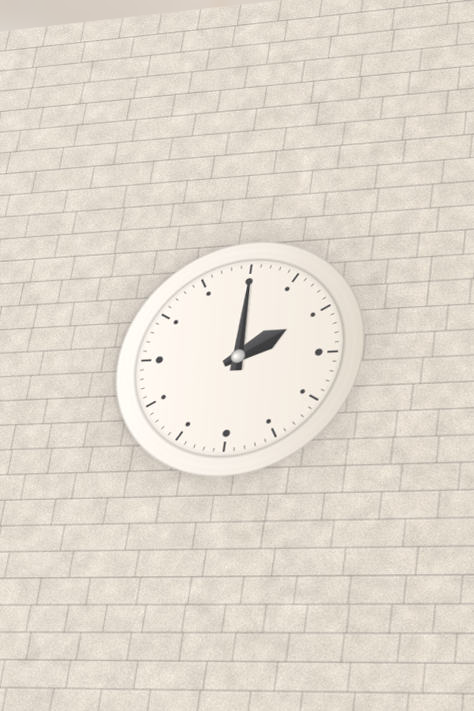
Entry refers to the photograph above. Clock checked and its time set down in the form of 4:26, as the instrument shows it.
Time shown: 2:00
